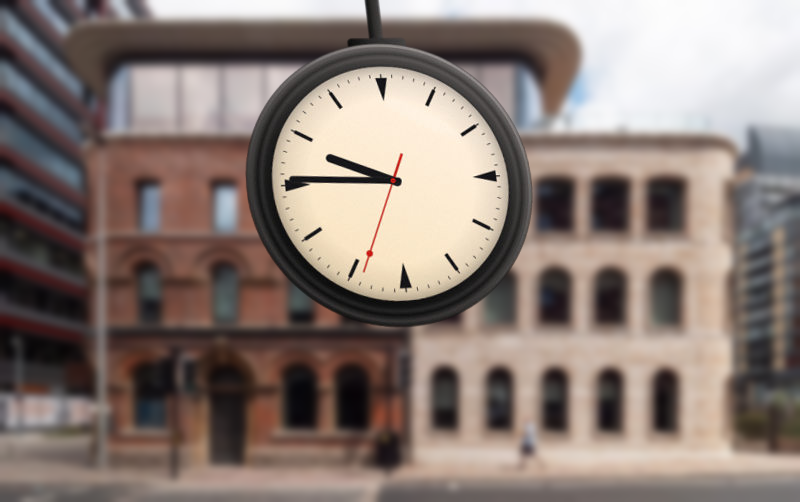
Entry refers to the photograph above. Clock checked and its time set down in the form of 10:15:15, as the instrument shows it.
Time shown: 9:45:34
